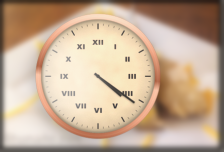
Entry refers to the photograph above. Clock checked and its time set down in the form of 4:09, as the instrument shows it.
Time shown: 4:21
